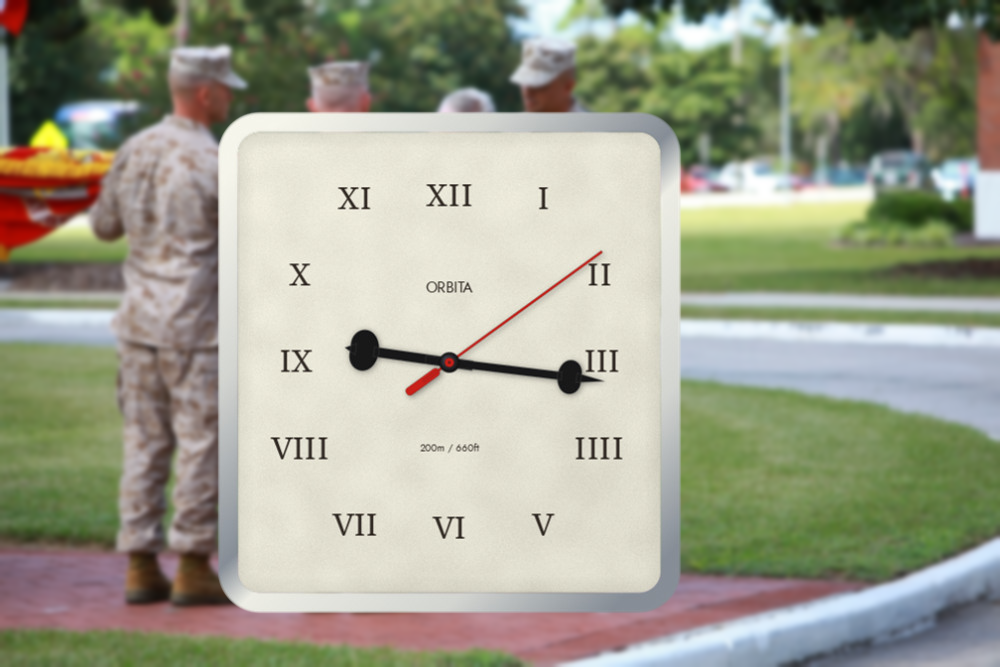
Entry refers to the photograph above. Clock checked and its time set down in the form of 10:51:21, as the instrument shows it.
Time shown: 9:16:09
